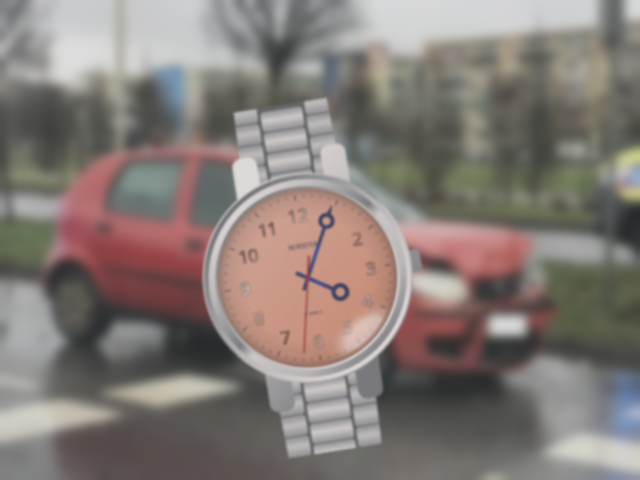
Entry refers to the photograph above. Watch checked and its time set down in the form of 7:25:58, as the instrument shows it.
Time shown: 4:04:32
